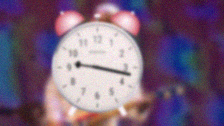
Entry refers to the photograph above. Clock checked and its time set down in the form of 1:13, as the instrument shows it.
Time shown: 9:17
